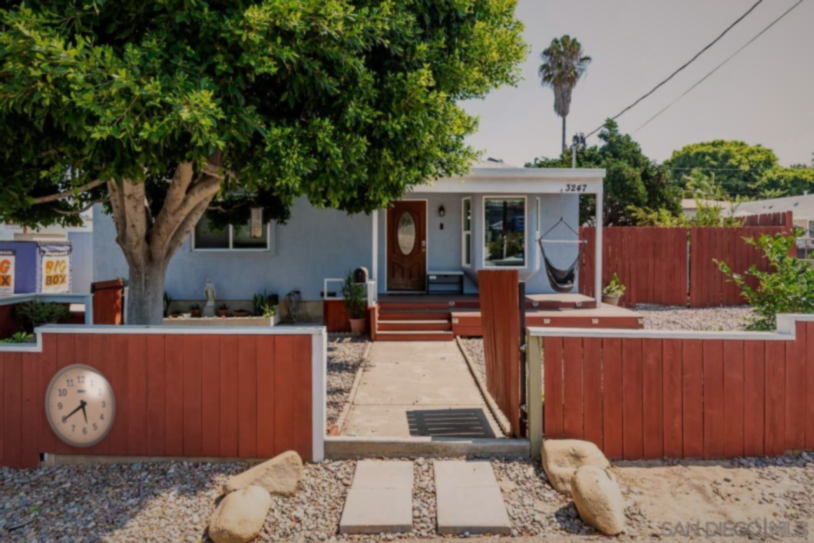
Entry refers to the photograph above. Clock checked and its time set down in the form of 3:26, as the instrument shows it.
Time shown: 5:40
